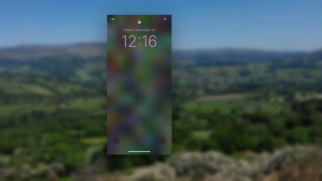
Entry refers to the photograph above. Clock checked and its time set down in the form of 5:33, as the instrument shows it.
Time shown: 12:16
